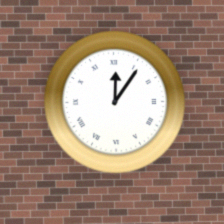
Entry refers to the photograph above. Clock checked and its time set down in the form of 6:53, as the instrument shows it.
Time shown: 12:06
